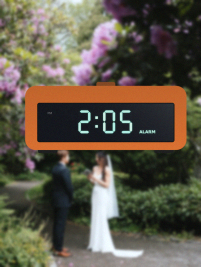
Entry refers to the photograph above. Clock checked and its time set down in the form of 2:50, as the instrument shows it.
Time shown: 2:05
